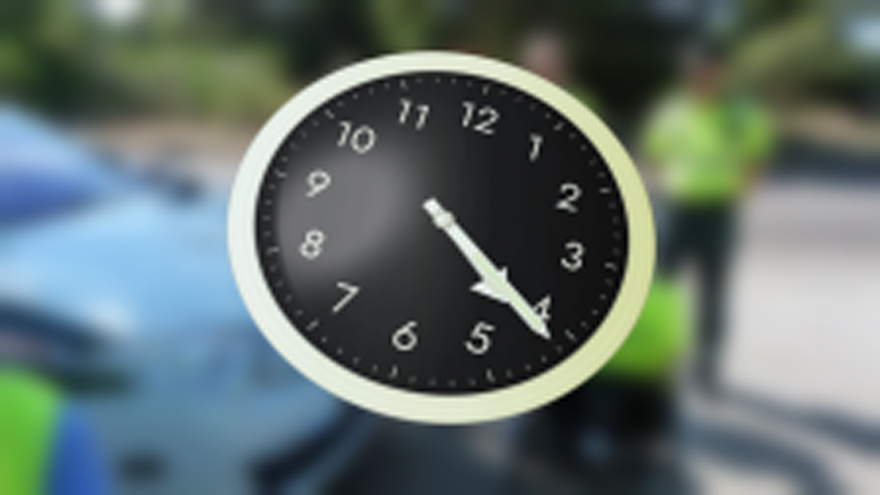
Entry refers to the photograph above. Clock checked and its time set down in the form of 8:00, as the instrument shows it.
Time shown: 4:21
